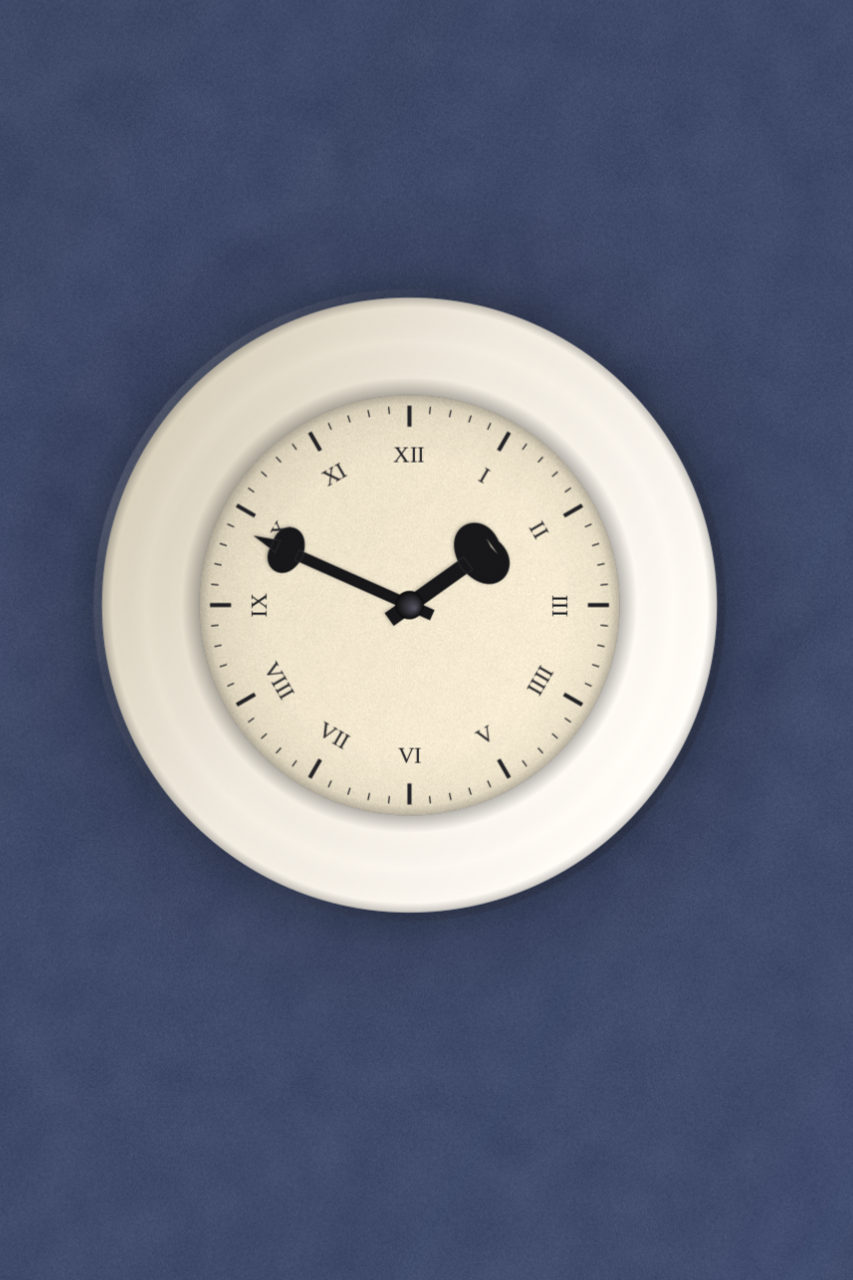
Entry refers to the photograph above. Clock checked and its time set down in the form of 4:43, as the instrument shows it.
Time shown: 1:49
